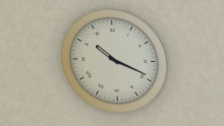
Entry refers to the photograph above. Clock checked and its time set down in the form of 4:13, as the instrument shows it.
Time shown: 10:19
